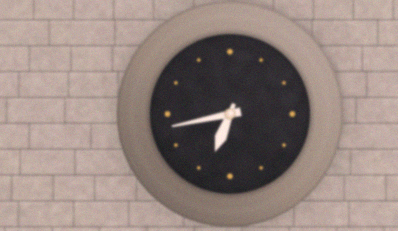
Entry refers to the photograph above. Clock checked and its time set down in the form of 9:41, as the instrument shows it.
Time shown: 6:43
